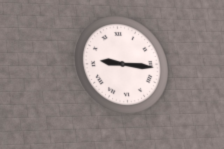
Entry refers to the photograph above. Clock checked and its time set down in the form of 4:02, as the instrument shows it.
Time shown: 9:16
